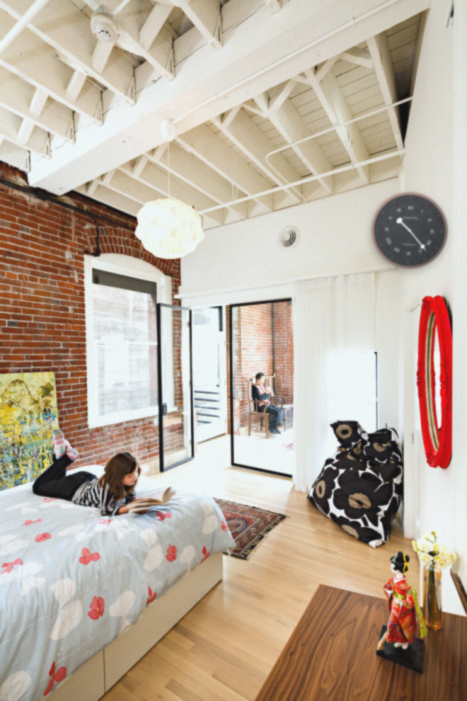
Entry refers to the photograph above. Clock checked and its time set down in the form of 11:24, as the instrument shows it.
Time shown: 10:23
